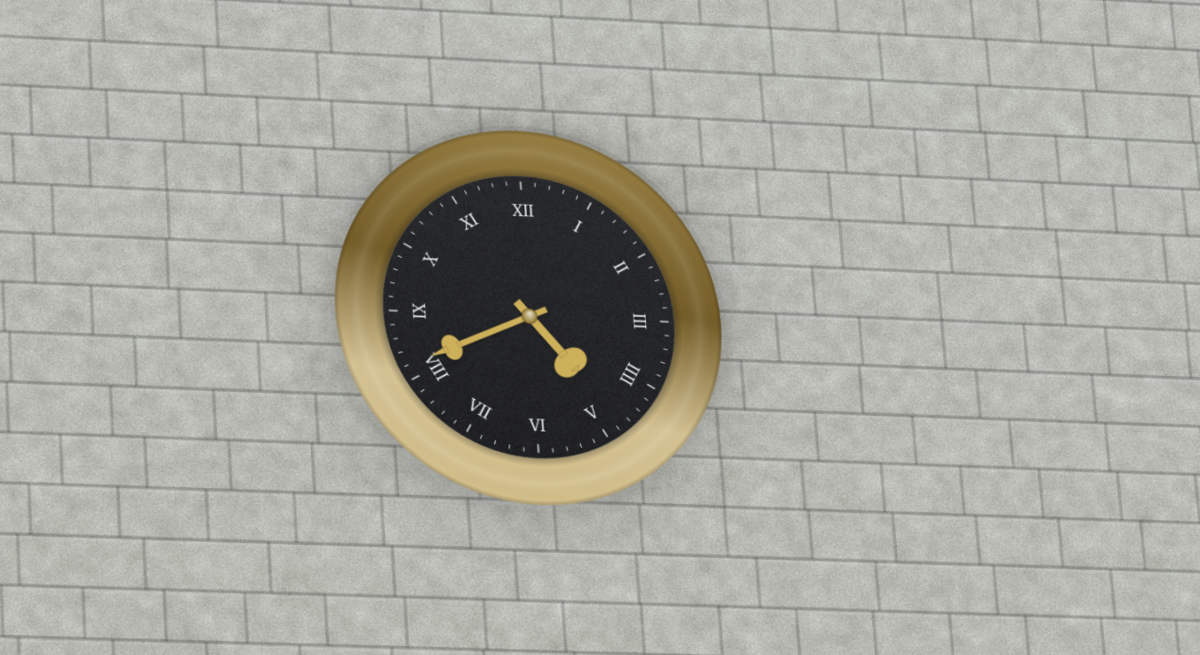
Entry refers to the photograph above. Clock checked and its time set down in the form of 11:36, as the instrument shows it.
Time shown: 4:41
